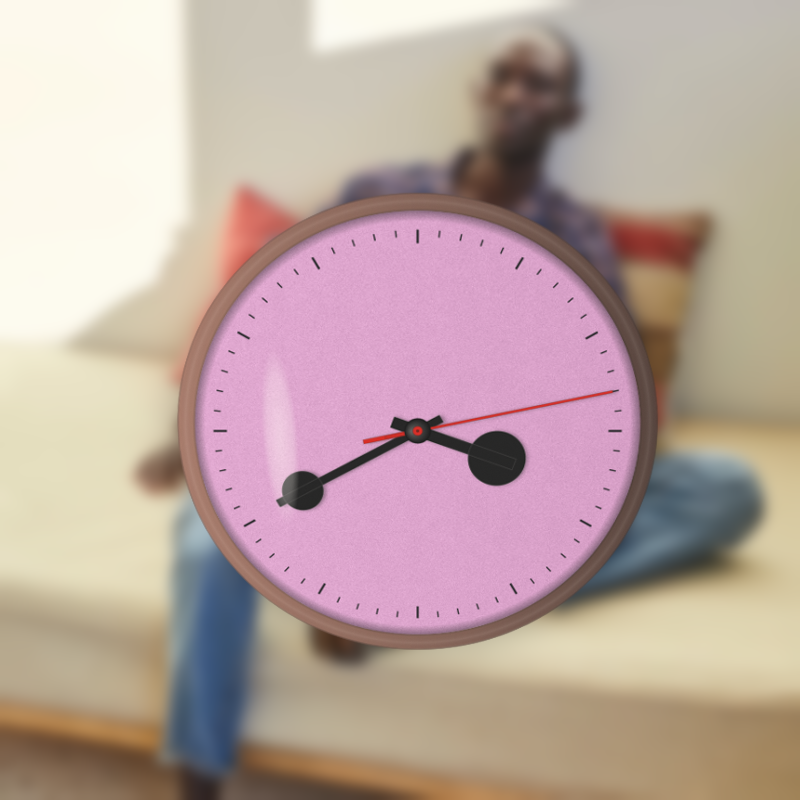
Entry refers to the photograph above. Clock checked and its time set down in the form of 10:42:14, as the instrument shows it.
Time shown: 3:40:13
